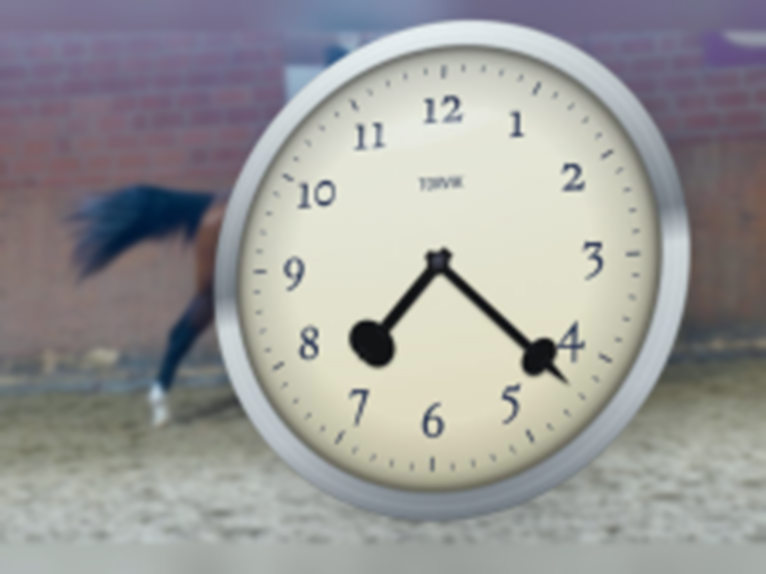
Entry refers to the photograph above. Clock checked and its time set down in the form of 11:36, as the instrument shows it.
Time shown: 7:22
